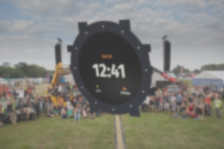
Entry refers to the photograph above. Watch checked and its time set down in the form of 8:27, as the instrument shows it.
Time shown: 12:41
